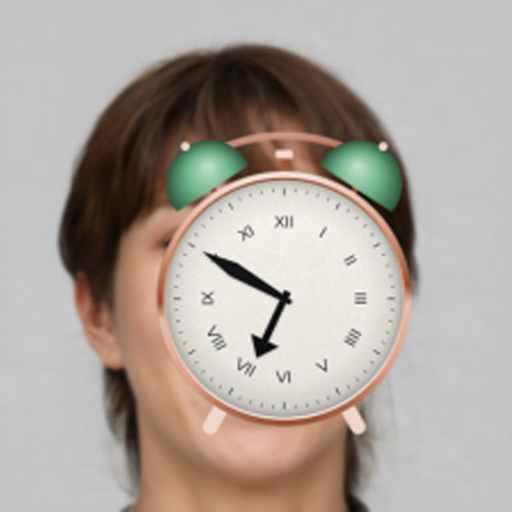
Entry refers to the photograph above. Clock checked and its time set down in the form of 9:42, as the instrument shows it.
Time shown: 6:50
